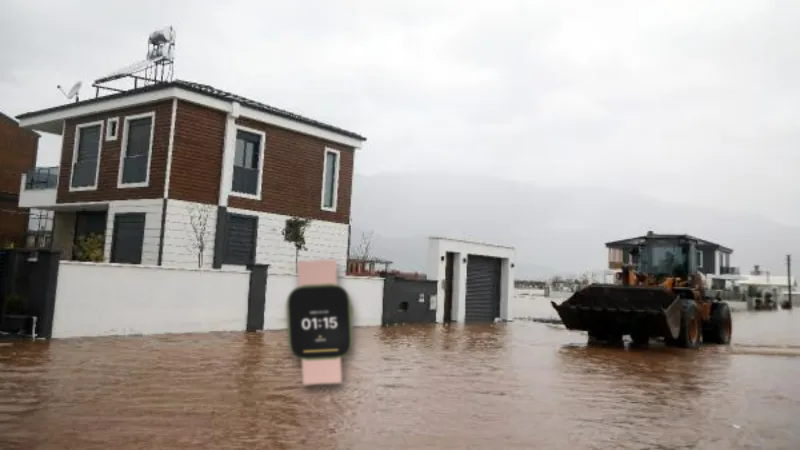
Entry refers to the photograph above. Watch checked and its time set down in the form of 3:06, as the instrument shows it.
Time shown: 1:15
